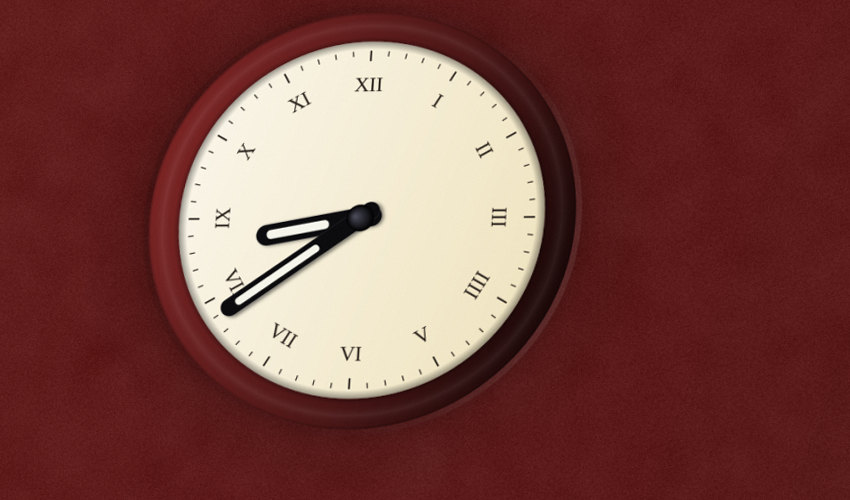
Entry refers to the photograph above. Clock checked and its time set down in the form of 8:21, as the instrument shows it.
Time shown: 8:39
